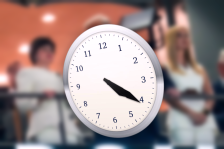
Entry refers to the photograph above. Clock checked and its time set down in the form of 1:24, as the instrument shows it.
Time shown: 4:21
